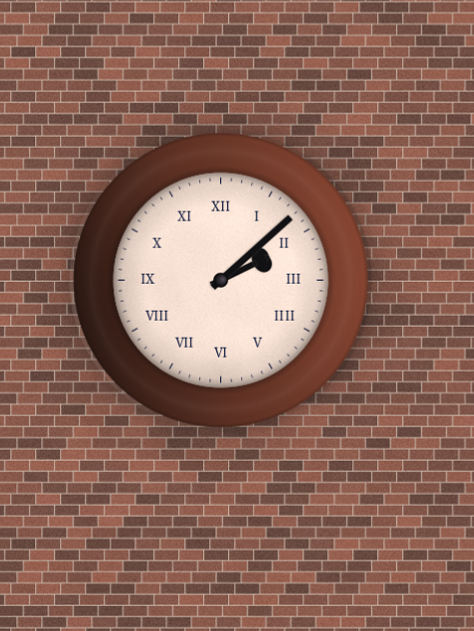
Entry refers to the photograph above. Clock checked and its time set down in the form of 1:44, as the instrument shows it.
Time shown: 2:08
